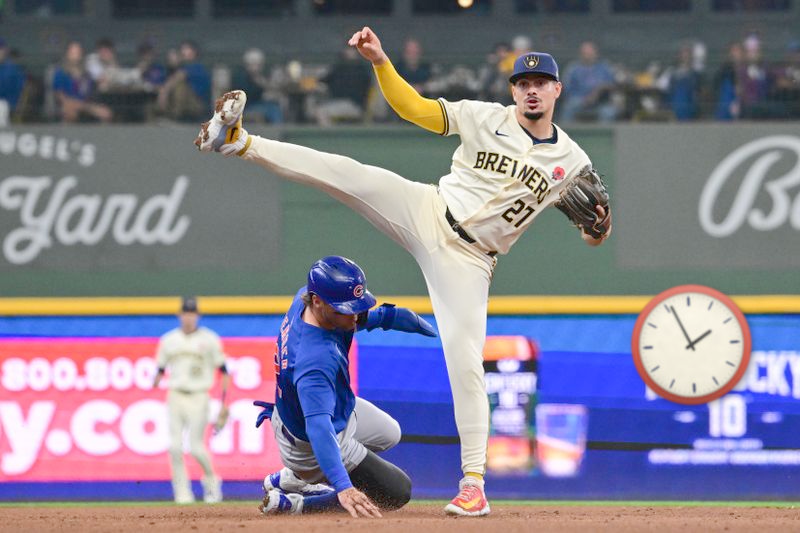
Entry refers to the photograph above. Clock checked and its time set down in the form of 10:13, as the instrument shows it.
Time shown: 1:56
